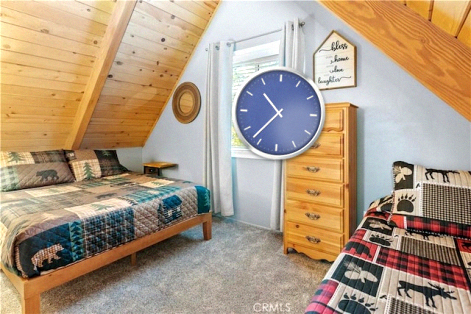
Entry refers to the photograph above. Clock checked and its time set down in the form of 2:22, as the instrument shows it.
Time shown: 10:37
